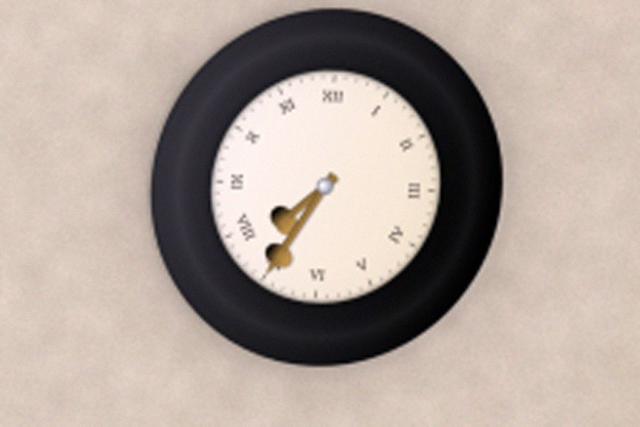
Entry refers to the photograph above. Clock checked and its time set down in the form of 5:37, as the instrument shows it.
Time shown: 7:35
